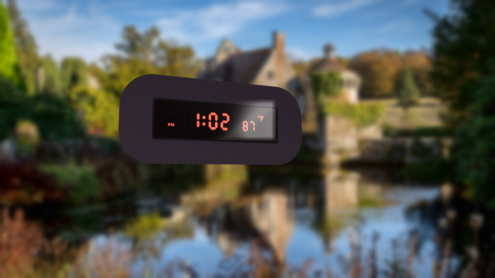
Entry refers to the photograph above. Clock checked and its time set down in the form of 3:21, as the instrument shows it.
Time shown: 1:02
